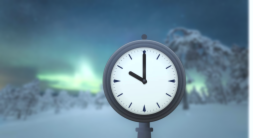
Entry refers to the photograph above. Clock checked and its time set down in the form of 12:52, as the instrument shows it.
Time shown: 10:00
